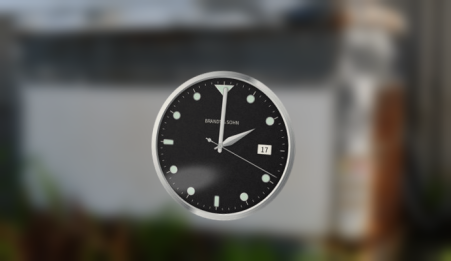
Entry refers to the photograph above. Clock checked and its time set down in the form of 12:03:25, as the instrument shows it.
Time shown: 2:00:19
